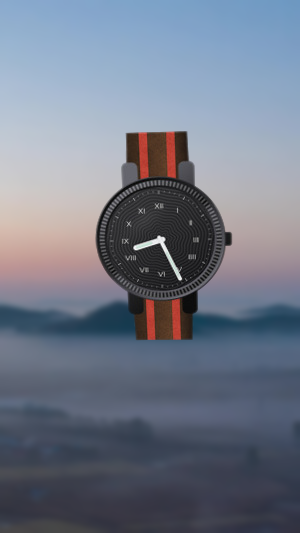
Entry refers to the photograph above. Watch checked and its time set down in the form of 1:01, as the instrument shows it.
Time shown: 8:26
